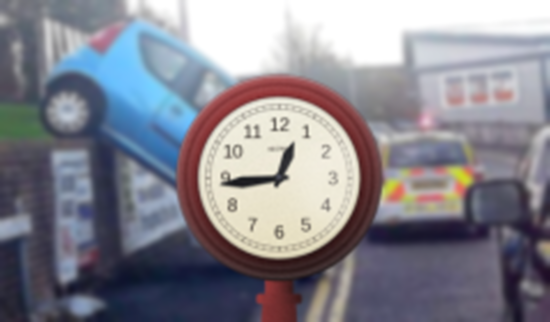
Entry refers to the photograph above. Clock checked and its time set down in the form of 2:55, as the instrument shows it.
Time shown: 12:44
